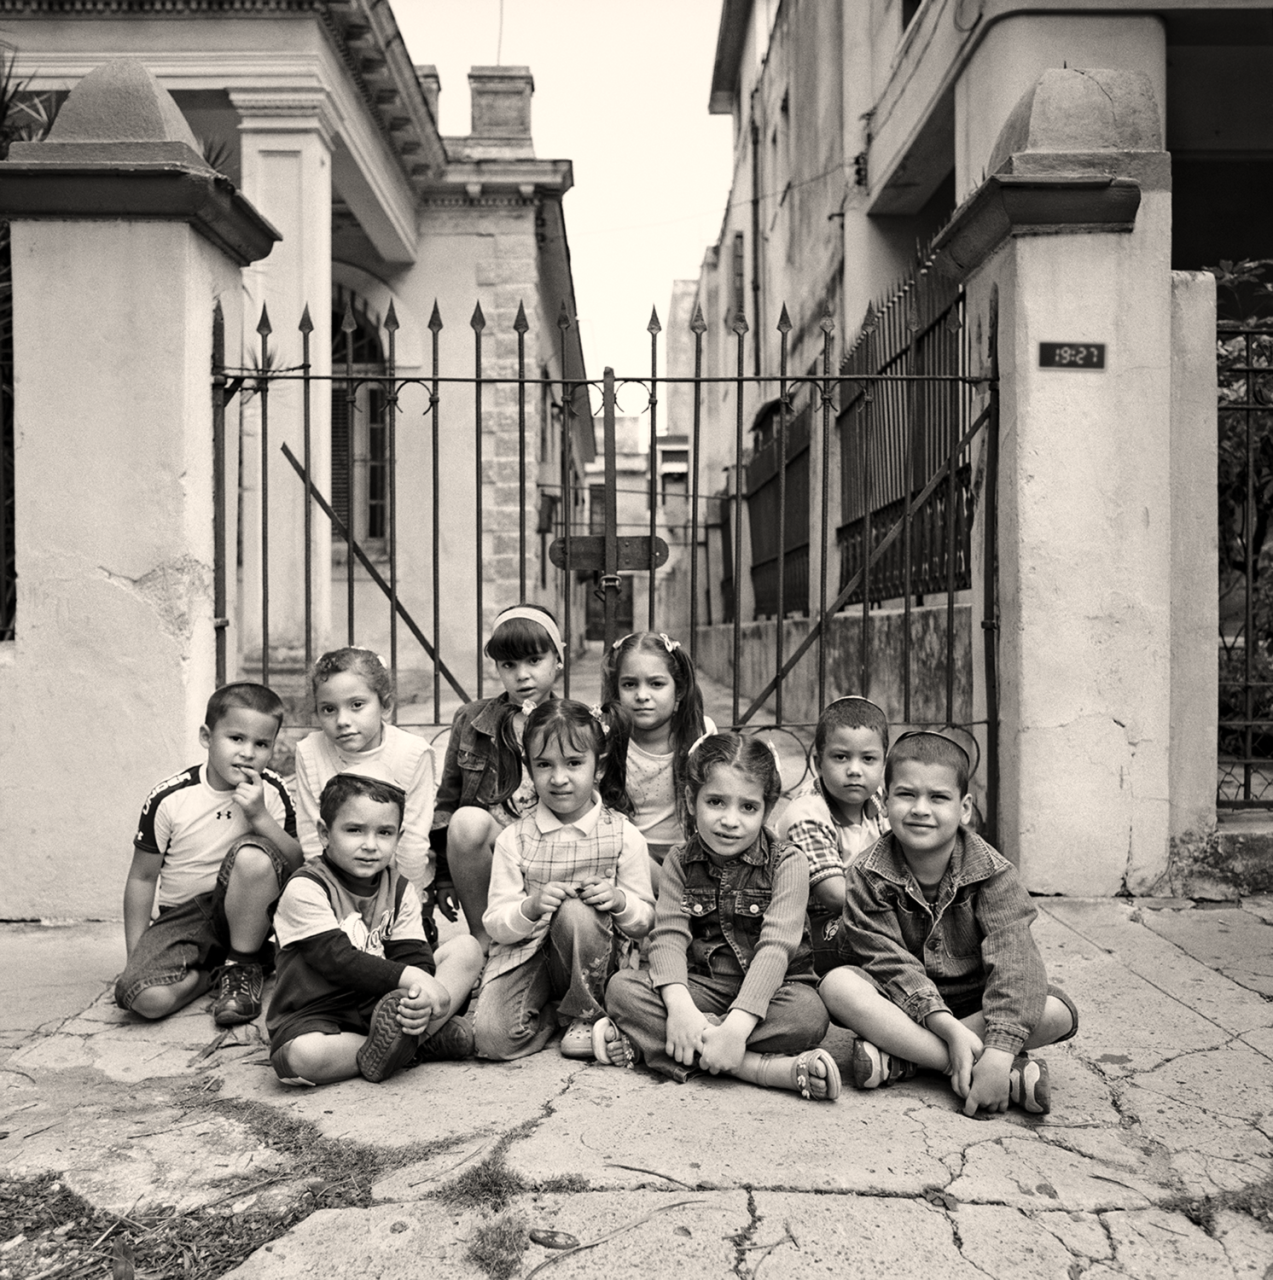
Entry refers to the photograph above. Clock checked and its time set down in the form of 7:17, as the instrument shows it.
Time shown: 19:27
